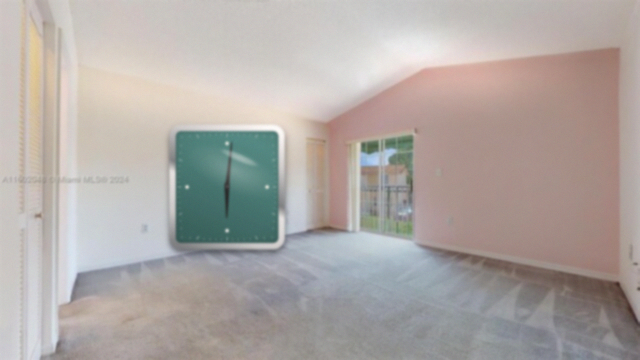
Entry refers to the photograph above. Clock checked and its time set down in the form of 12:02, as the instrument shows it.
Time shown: 6:01
